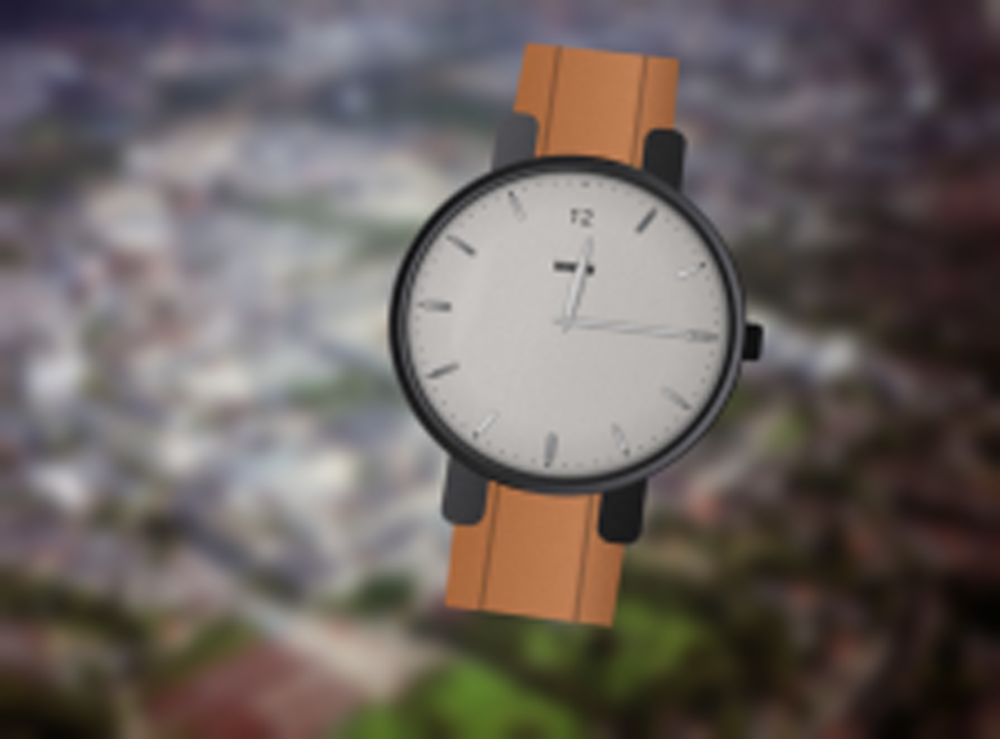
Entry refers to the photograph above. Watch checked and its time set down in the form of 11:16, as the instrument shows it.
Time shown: 12:15
